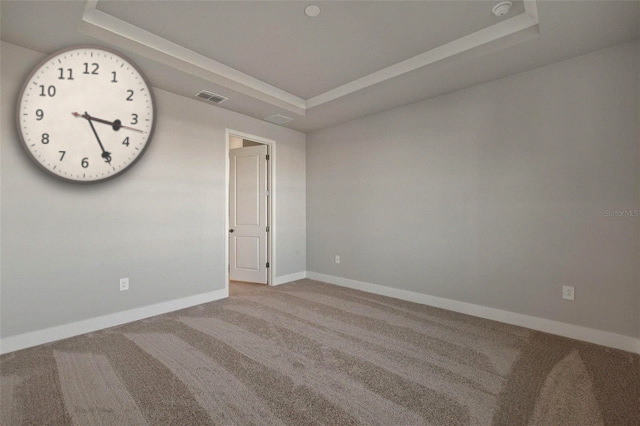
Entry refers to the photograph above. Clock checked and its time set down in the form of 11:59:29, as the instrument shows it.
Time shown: 3:25:17
